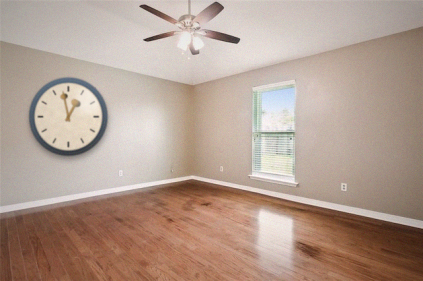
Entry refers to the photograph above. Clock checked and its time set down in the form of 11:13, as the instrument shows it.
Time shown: 12:58
